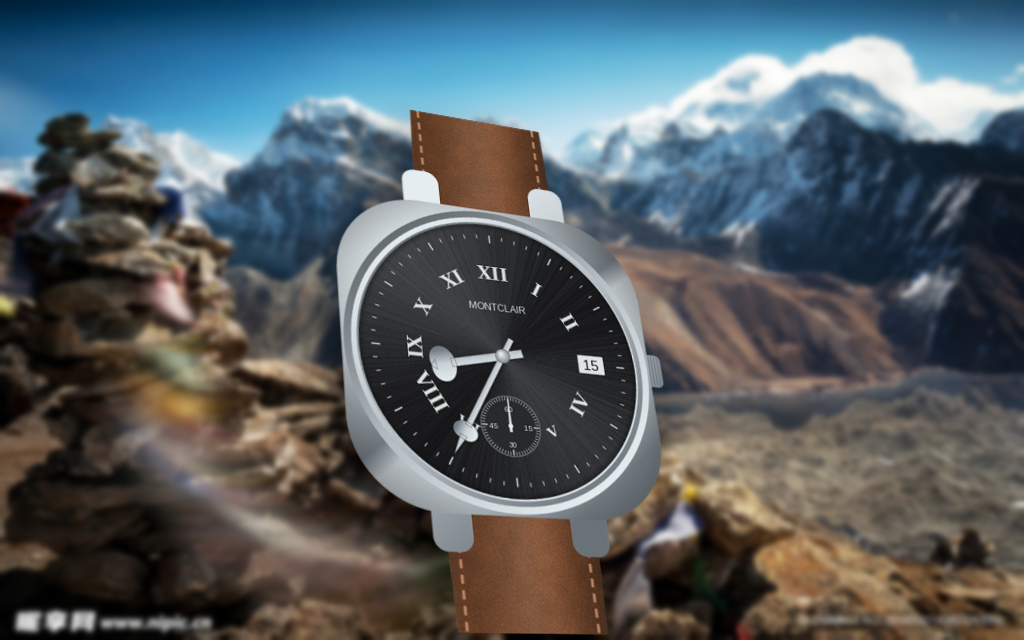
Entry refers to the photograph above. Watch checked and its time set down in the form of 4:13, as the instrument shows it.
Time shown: 8:35
